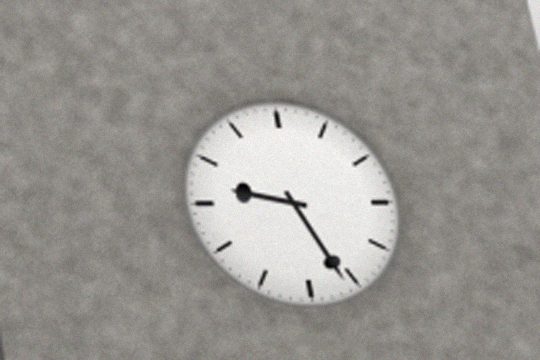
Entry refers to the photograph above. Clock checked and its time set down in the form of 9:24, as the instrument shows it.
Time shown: 9:26
